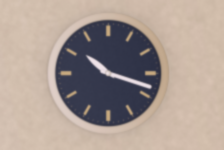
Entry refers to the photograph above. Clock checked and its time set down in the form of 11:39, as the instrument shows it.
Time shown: 10:18
